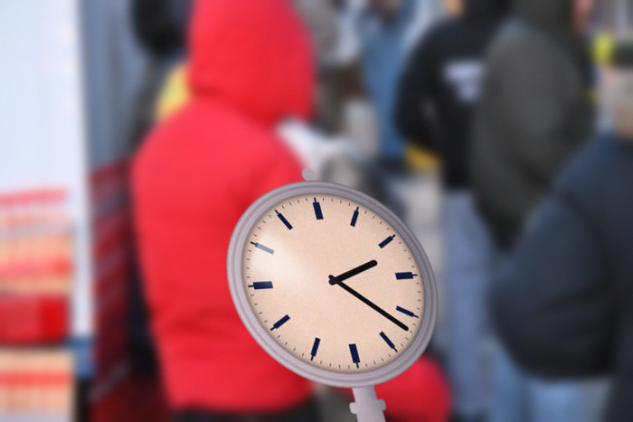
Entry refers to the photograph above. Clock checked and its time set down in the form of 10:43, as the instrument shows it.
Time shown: 2:22
